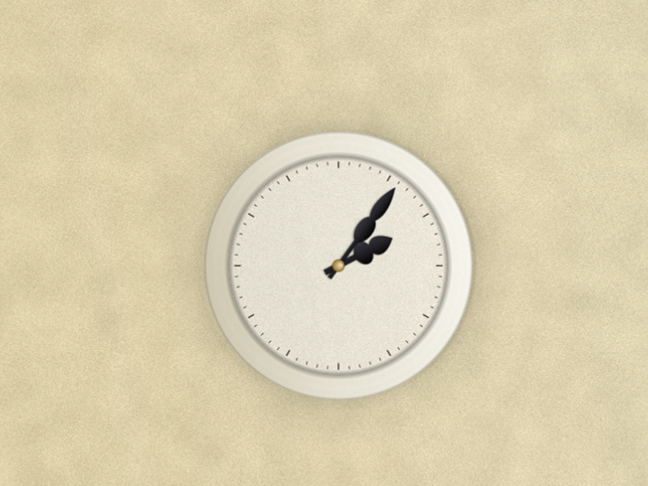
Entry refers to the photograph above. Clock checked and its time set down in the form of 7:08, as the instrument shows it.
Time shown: 2:06
